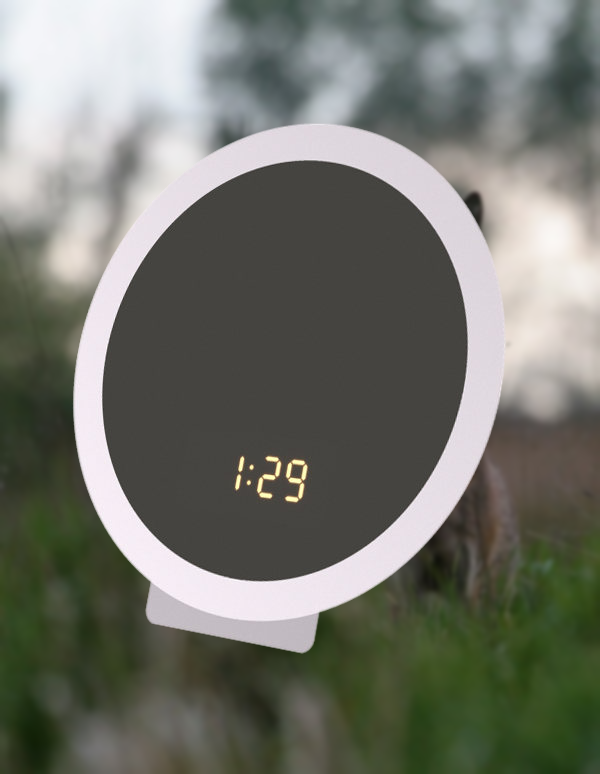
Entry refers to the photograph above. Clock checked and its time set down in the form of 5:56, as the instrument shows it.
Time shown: 1:29
